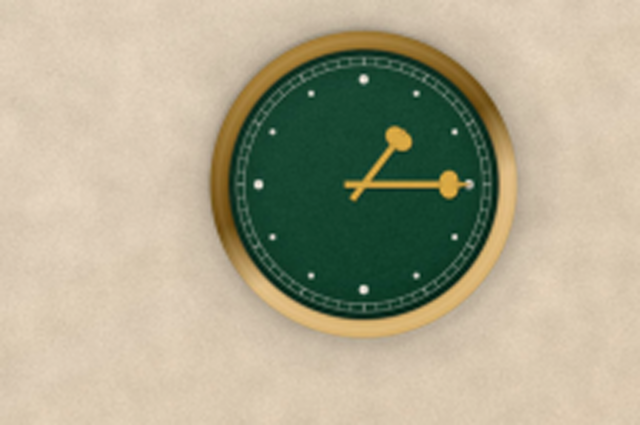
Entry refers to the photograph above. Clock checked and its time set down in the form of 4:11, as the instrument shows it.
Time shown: 1:15
